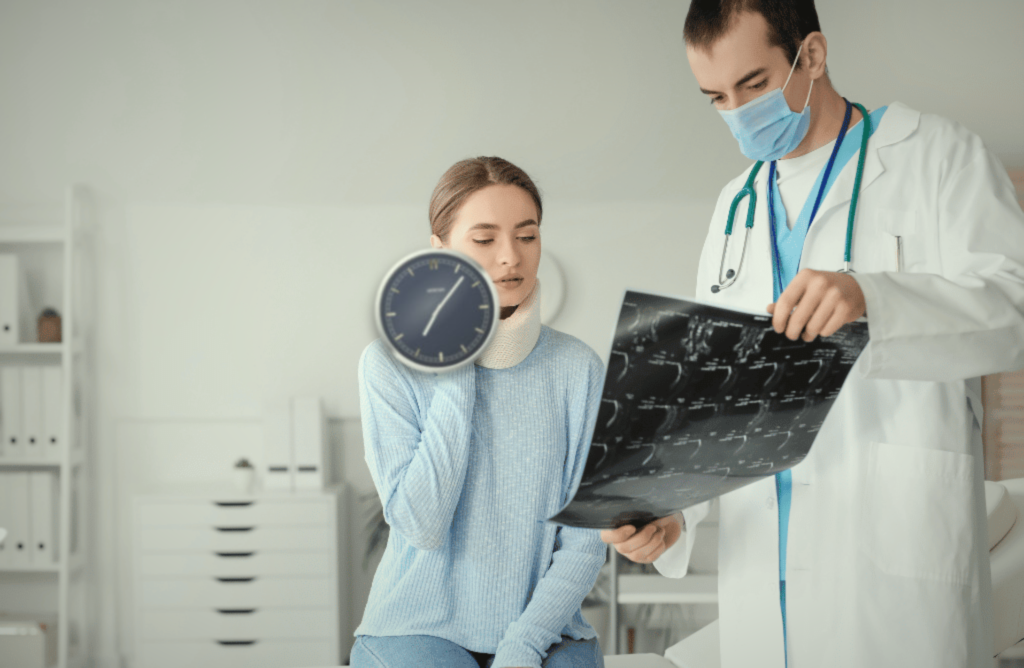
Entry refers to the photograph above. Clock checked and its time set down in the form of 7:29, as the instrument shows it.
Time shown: 7:07
